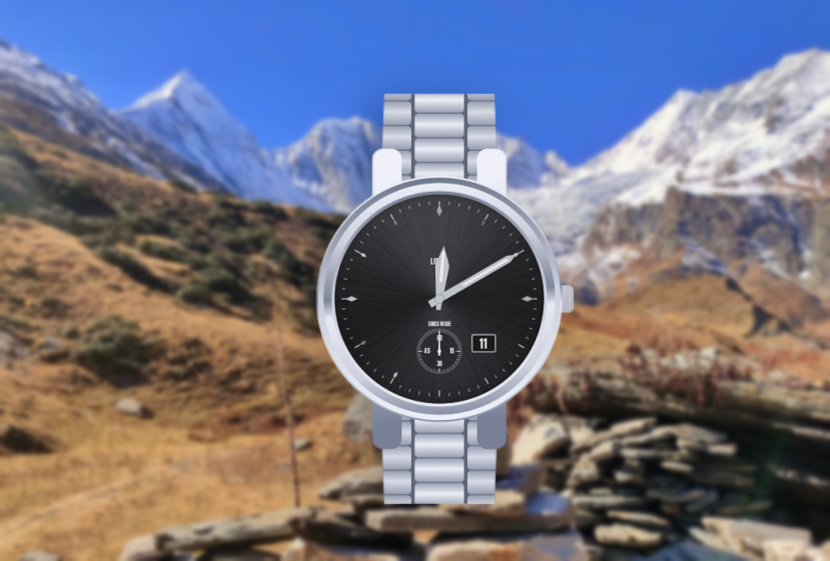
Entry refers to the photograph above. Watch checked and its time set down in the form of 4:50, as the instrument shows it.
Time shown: 12:10
